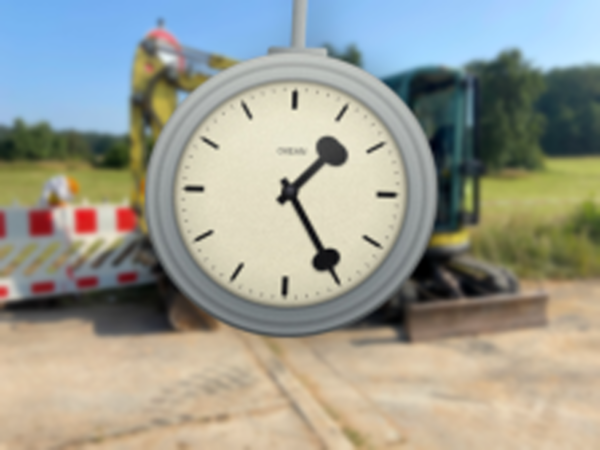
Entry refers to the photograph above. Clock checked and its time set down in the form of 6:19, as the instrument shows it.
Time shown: 1:25
